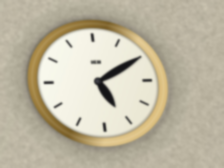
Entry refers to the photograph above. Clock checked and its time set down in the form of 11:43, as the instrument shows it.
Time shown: 5:10
